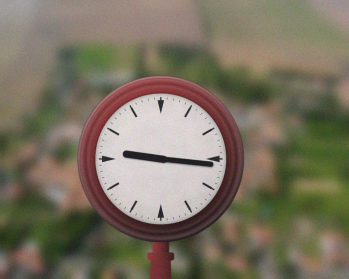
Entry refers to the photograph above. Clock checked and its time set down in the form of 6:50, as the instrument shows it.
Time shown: 9:16
